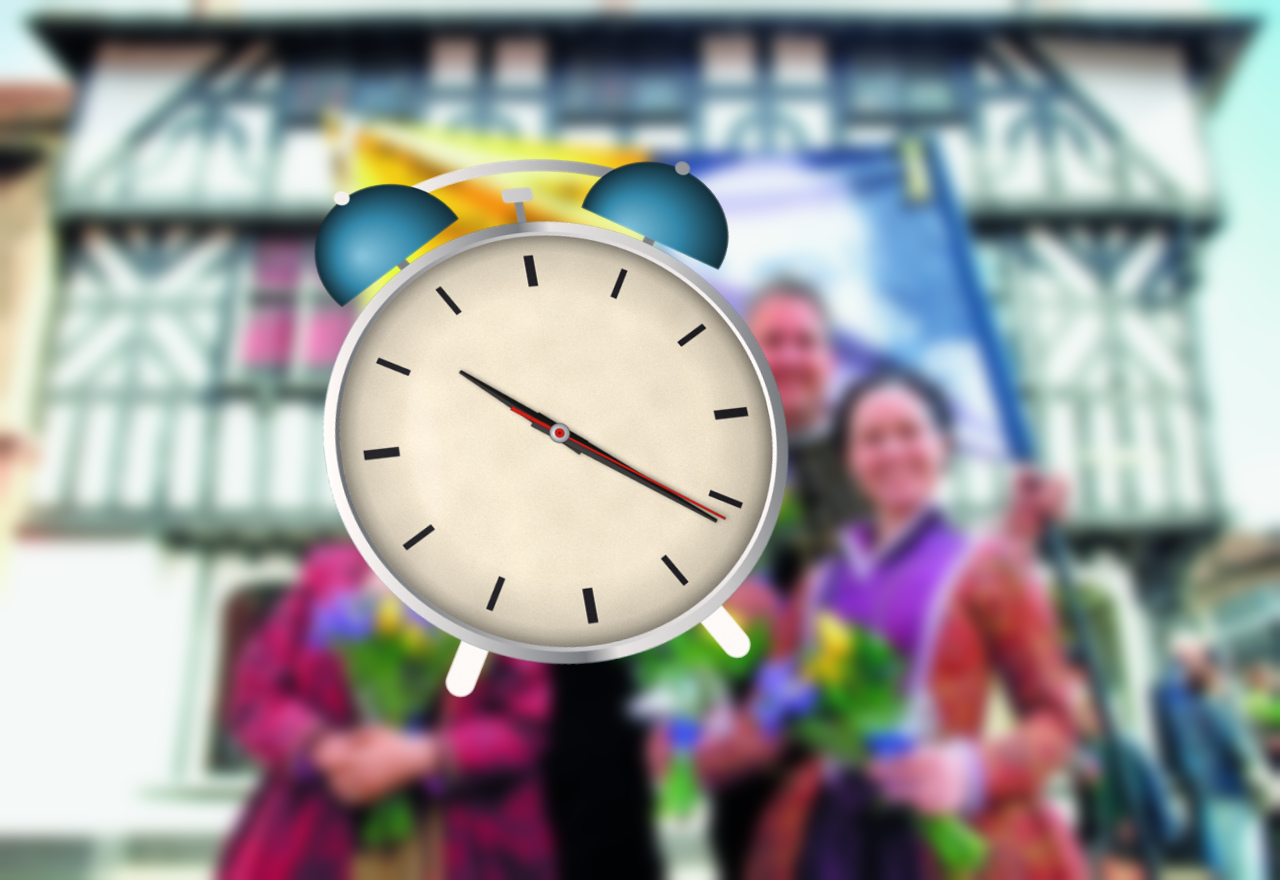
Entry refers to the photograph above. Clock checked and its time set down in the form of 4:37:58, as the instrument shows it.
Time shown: 10:21:21
